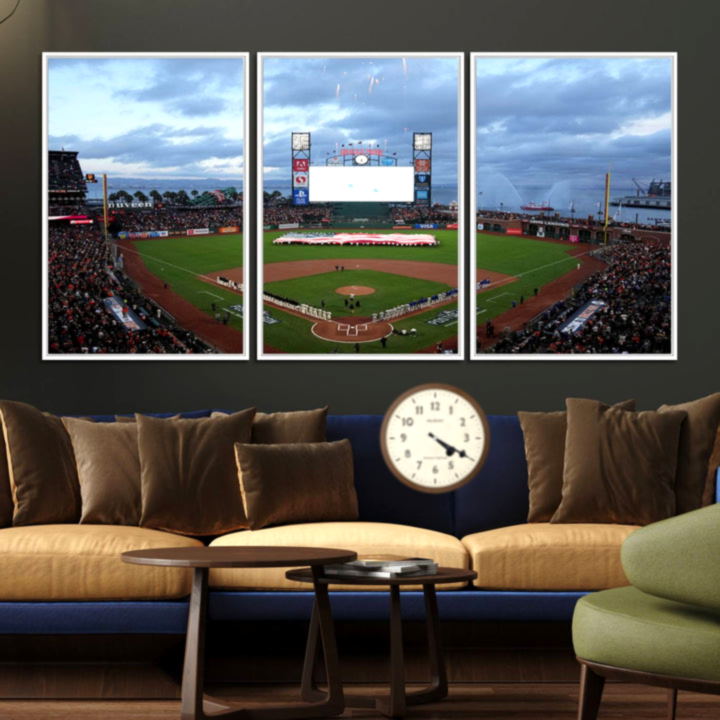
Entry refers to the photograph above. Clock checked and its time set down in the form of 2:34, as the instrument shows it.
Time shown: 4:20
